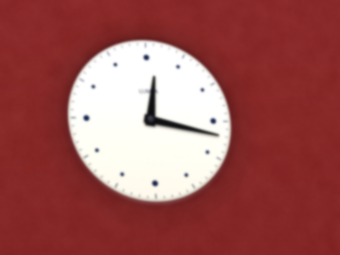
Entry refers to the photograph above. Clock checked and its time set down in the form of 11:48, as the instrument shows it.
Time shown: 12:17
